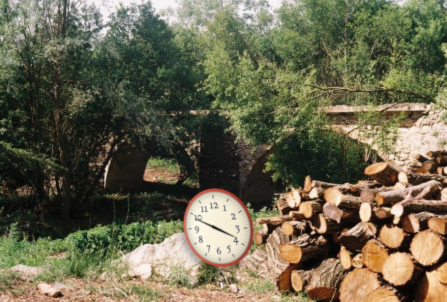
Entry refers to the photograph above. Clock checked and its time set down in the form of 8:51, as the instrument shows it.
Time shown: 3:49
